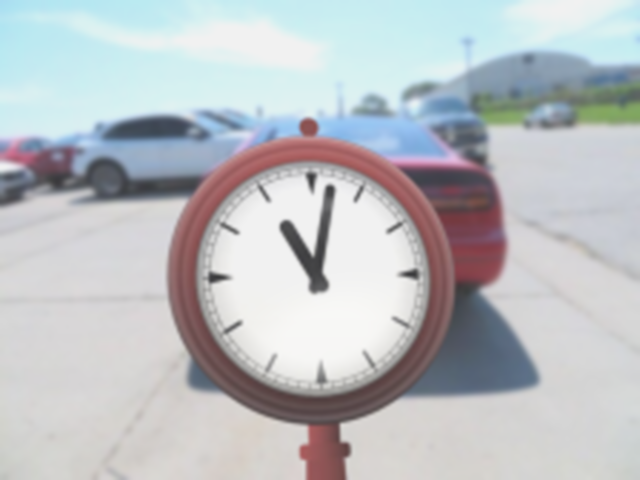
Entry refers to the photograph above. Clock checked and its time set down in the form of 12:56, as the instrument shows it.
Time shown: 11:02
